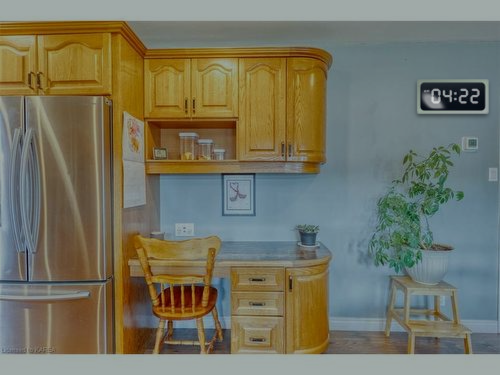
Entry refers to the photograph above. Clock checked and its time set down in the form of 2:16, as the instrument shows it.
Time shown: 4:22
